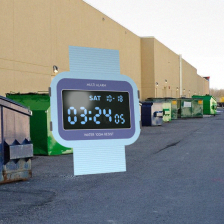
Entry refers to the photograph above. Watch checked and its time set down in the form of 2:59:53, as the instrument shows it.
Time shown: 3:24:05
